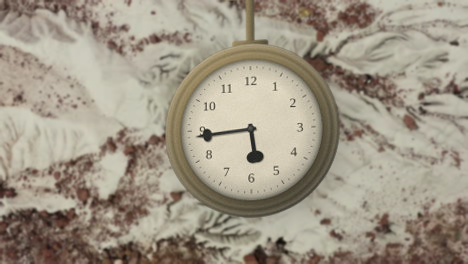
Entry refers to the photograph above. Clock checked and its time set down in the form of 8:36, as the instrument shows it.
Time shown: 5:44
